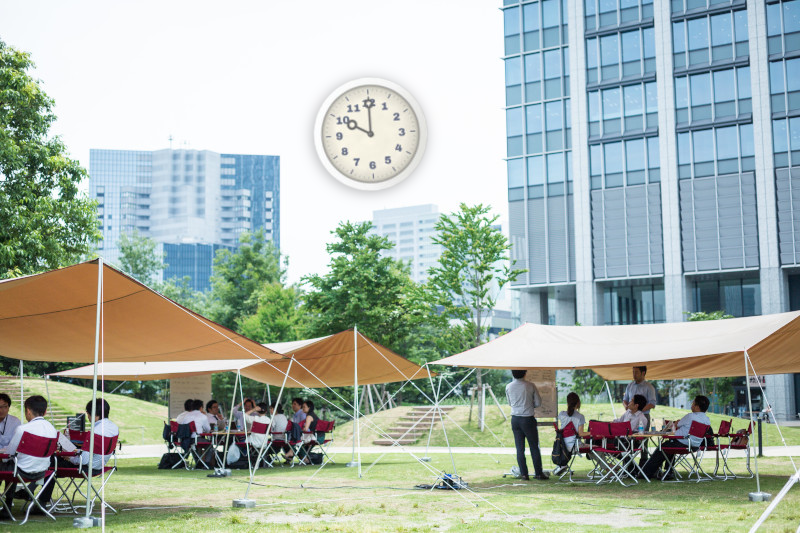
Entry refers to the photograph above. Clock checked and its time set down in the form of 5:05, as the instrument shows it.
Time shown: 10:00
